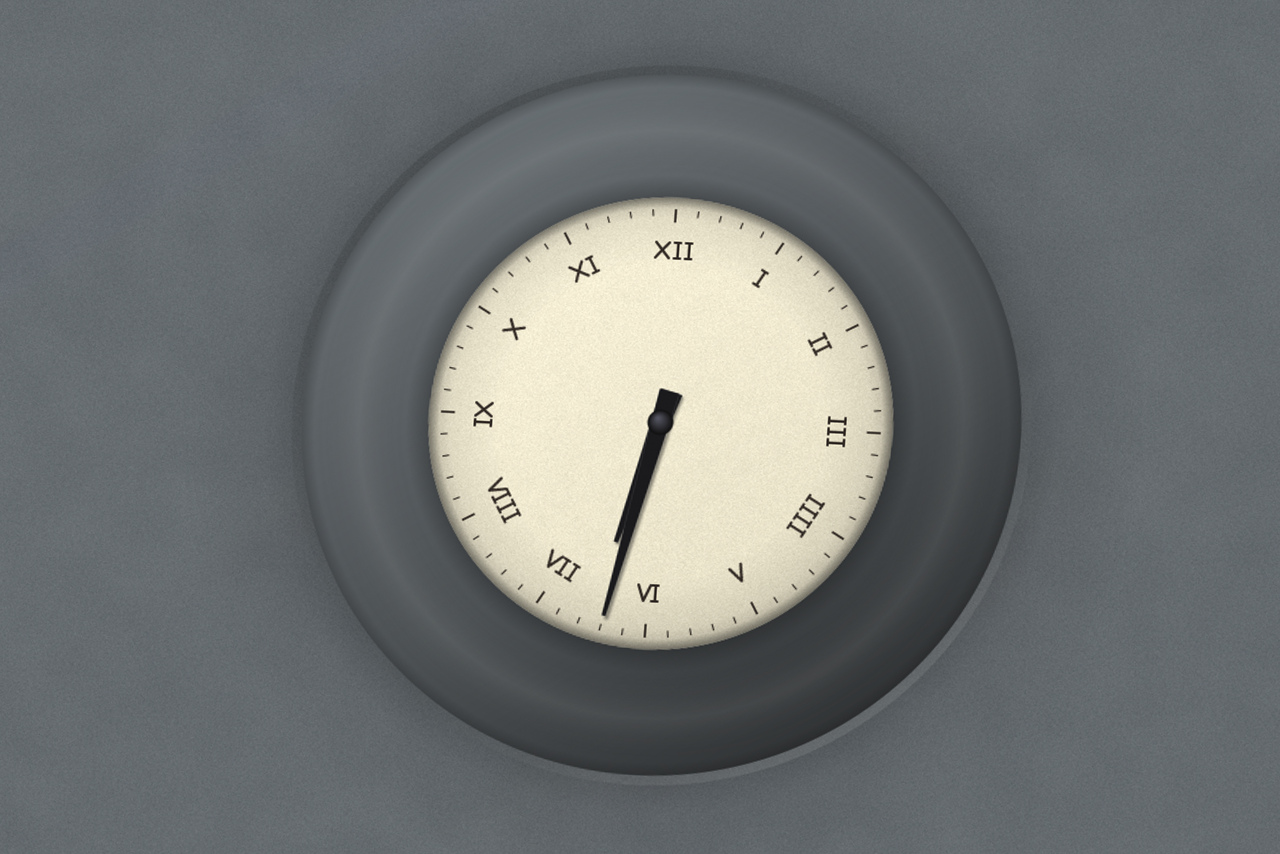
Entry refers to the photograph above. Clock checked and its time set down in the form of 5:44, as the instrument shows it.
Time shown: 6:32
